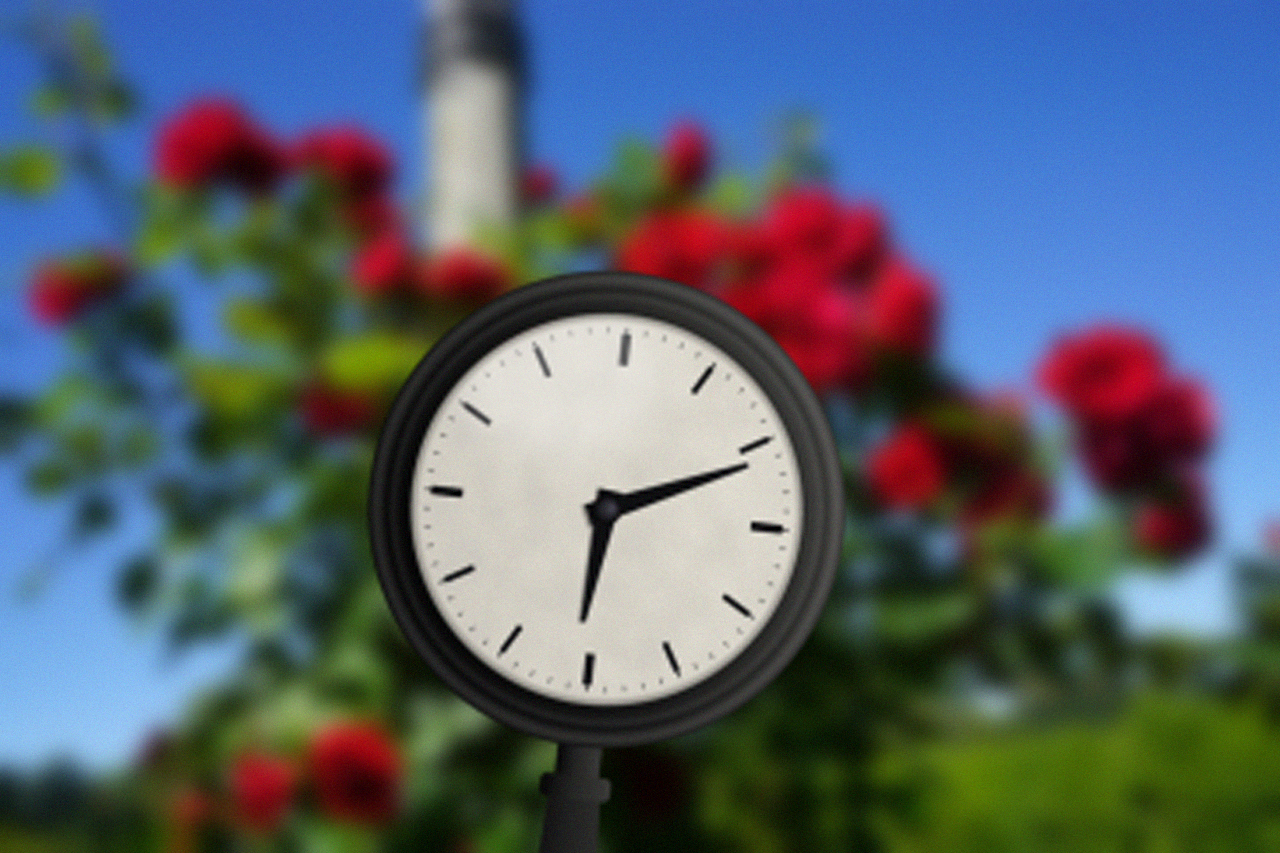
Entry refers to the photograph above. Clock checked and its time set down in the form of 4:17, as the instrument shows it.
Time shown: 6:11
